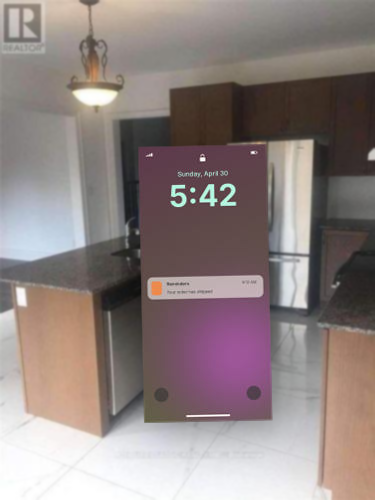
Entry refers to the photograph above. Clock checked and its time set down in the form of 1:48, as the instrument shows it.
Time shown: 5:42
